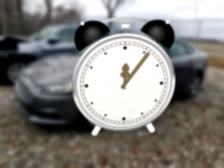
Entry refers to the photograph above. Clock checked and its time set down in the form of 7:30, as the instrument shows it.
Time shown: 12:06
